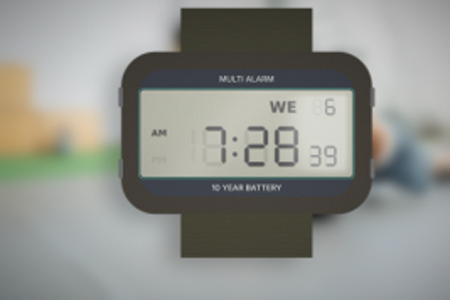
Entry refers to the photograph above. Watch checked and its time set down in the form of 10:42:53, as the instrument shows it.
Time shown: 7:28:39
